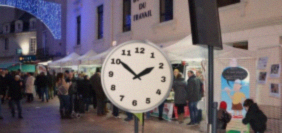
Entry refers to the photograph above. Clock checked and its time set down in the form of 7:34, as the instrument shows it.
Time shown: 1:51
